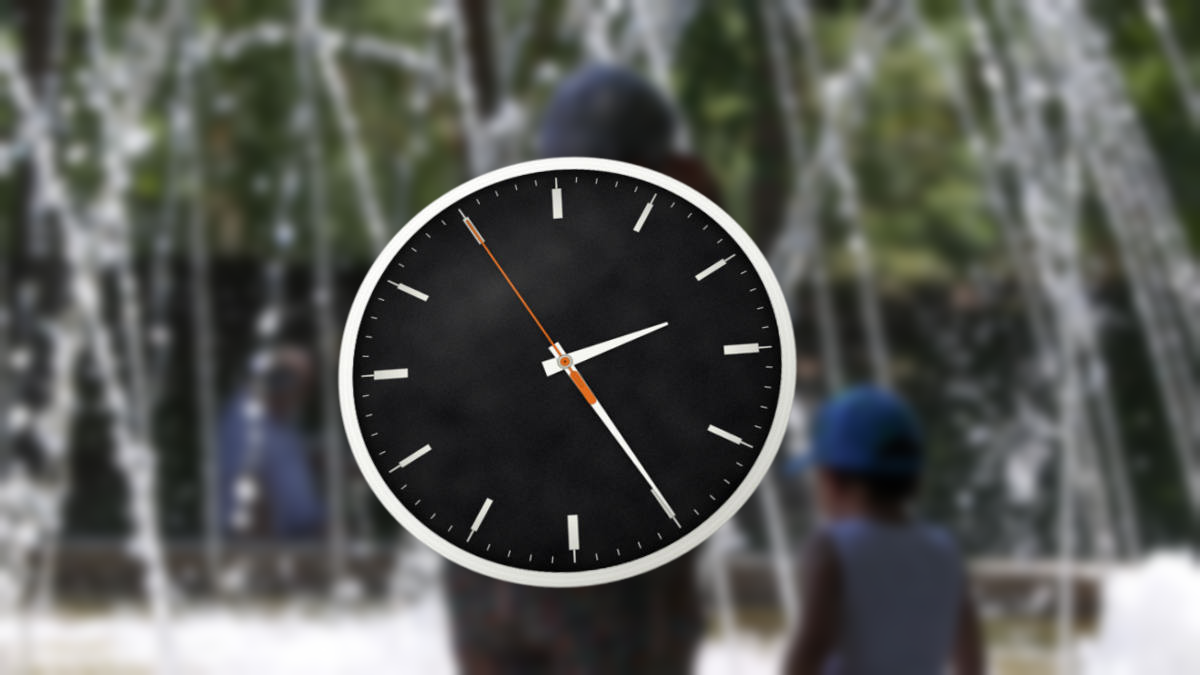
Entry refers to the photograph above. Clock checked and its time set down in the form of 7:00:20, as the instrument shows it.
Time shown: 2:24:55
